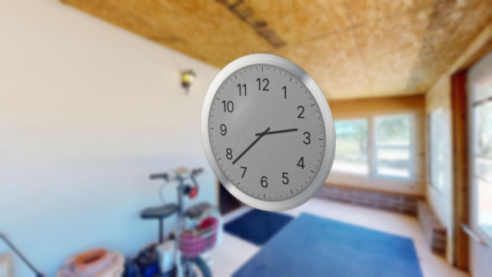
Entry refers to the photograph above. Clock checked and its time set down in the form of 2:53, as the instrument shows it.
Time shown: 2:38
